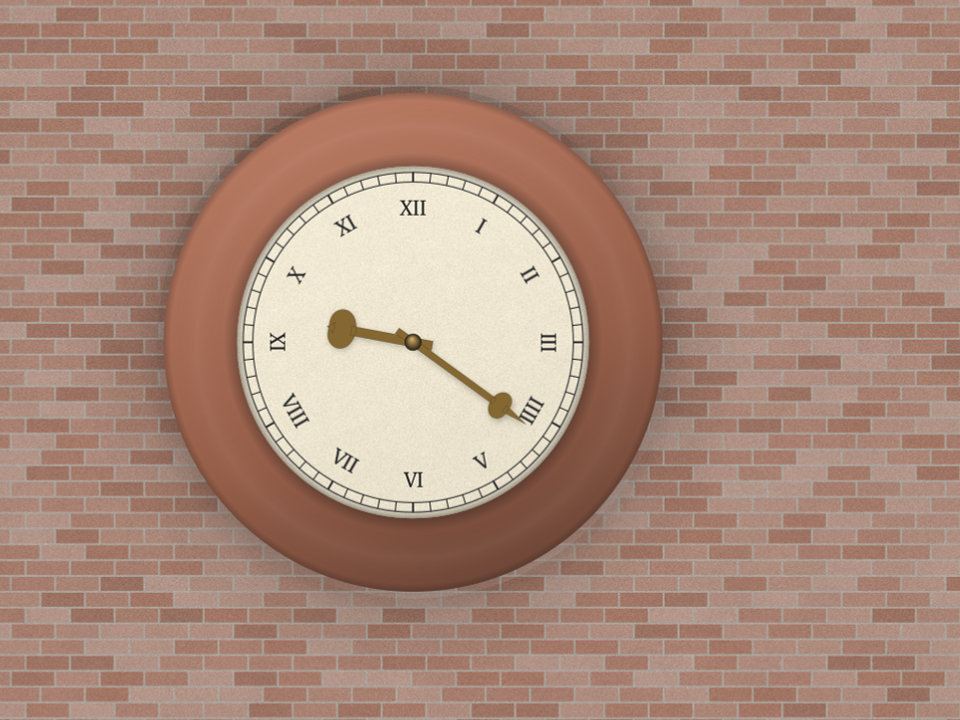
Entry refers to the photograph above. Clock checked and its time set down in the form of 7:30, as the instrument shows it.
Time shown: 9:21
